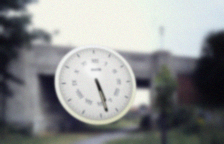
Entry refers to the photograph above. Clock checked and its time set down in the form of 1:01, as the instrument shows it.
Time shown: 5:28
